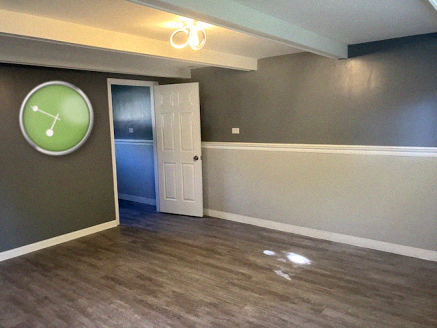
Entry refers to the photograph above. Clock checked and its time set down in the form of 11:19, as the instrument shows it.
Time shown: 6:49
